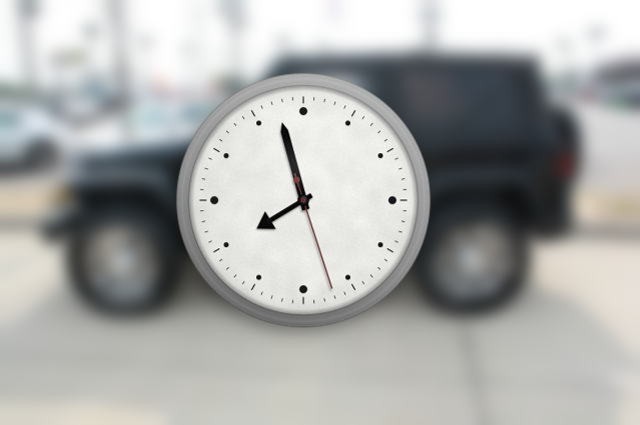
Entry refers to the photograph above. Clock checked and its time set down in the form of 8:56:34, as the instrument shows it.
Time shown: 7:57:27
